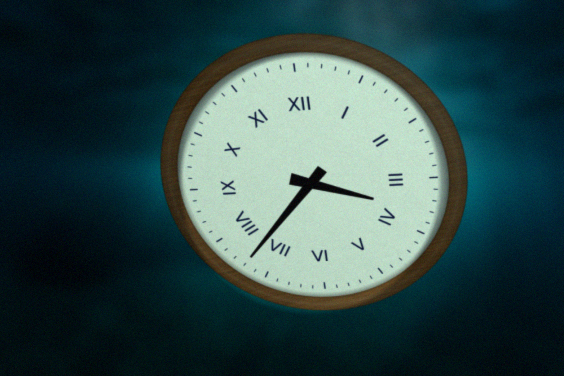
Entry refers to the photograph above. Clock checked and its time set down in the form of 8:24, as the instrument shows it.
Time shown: 3:37
